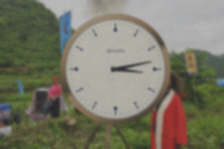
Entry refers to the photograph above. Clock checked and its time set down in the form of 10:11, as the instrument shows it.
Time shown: 3:13
